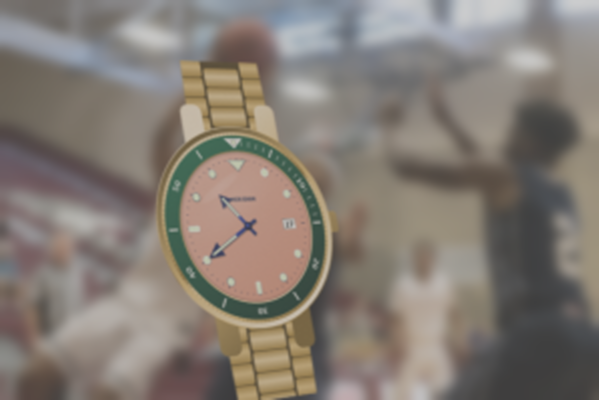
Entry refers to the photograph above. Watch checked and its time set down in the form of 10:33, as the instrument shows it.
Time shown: 10:40
